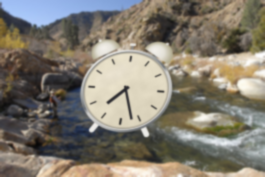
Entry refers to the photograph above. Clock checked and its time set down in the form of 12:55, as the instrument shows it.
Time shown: 7:27
